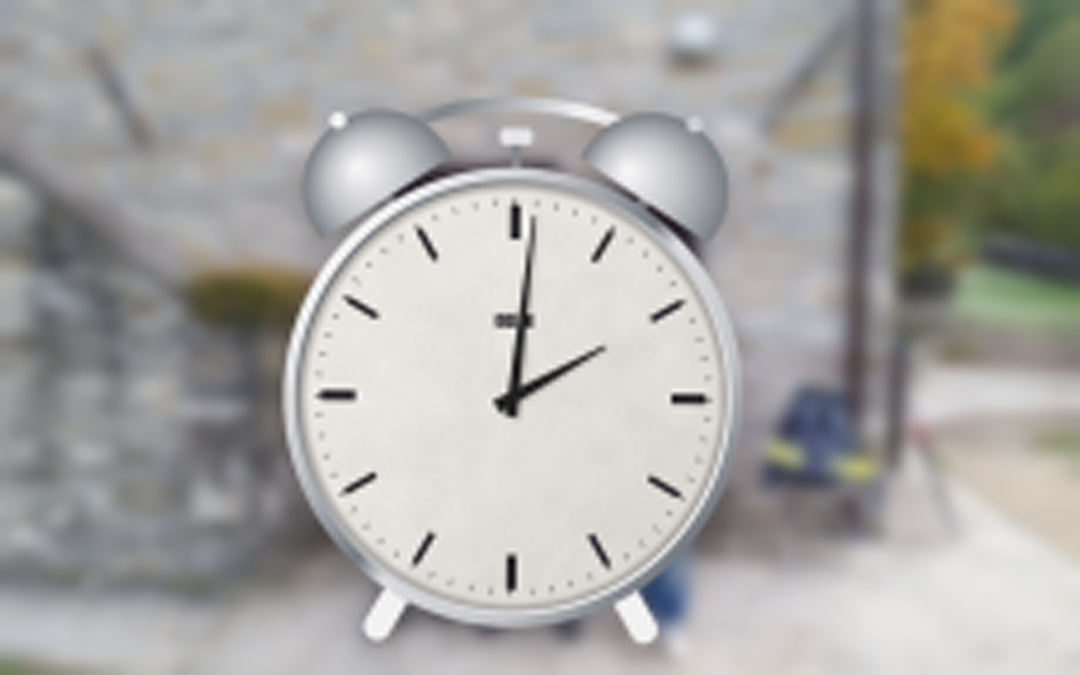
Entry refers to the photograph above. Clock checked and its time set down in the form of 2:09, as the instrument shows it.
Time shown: 2:01
